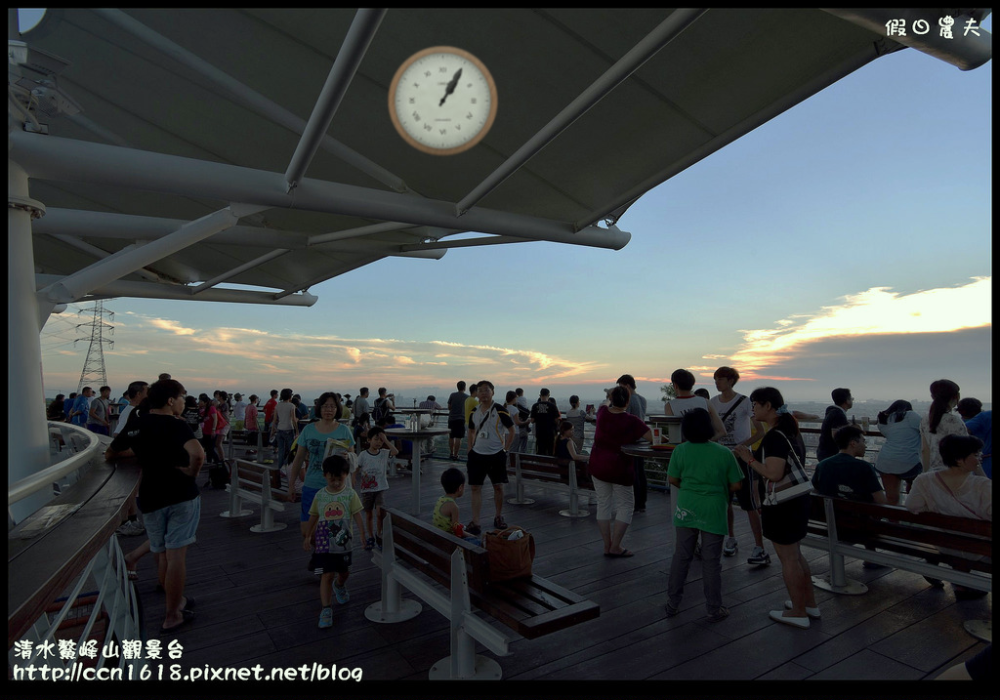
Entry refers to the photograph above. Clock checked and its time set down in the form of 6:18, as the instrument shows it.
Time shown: 1:05
